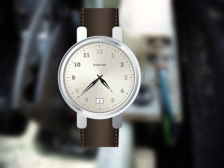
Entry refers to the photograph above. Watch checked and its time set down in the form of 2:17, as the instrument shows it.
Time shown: 4:38
